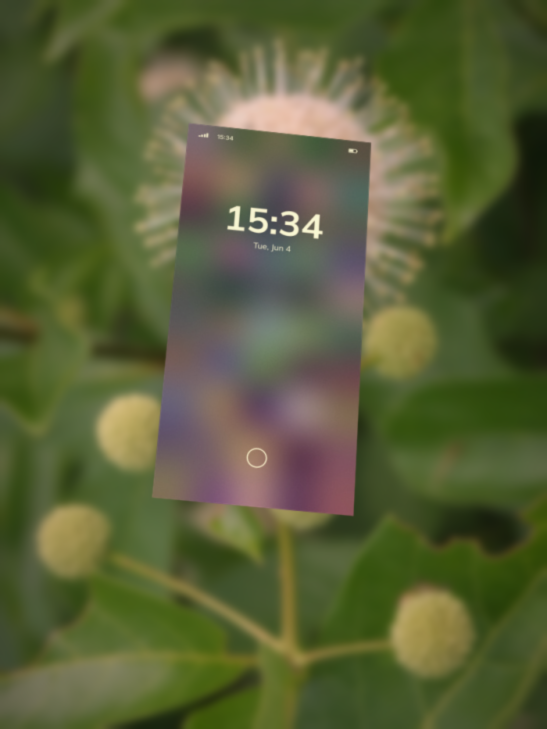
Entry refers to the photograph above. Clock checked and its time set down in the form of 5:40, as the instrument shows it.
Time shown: 15:34
